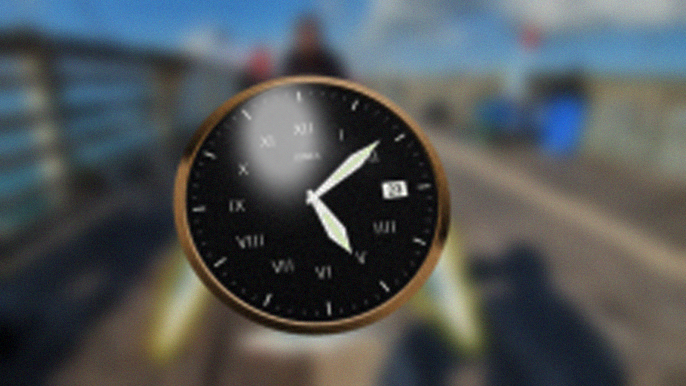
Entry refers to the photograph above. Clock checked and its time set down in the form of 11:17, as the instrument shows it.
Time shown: 5:09
